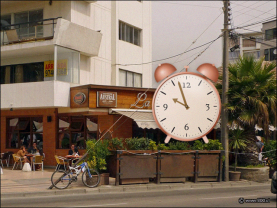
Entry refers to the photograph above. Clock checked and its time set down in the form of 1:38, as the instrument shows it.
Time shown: 9:57
